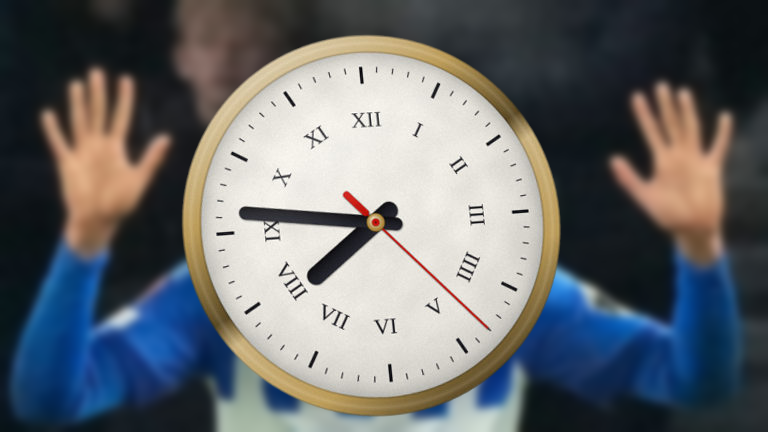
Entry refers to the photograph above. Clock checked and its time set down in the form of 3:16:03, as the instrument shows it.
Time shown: 7:46:23
